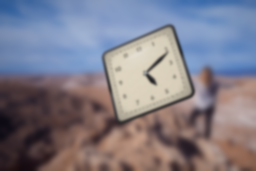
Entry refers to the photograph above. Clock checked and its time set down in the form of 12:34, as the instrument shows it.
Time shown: 5:11
